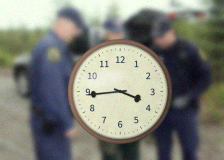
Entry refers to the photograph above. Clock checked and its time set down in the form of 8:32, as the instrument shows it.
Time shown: 3:44
